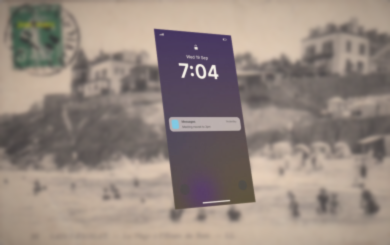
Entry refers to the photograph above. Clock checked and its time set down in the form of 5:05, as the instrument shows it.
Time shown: 7:04
